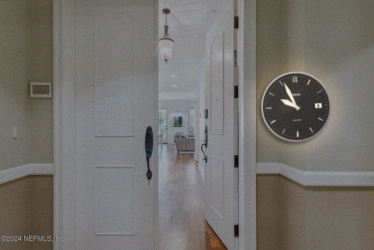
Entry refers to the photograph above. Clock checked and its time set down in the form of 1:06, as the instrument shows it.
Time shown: 9:56
